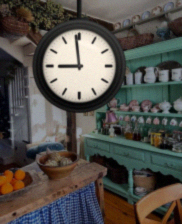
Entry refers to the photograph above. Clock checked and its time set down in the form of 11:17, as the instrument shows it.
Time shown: 8:59
